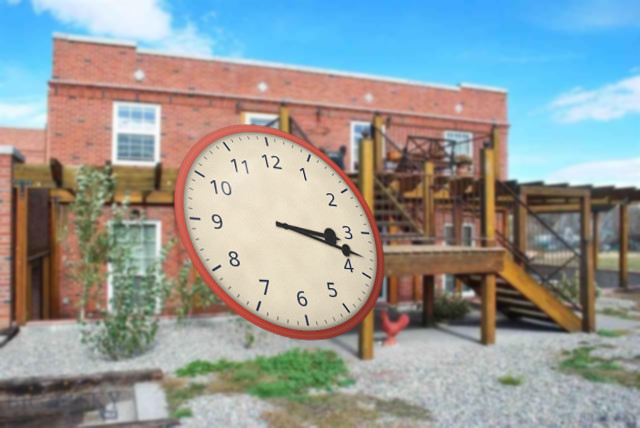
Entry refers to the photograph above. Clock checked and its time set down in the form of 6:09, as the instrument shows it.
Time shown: 3:18
